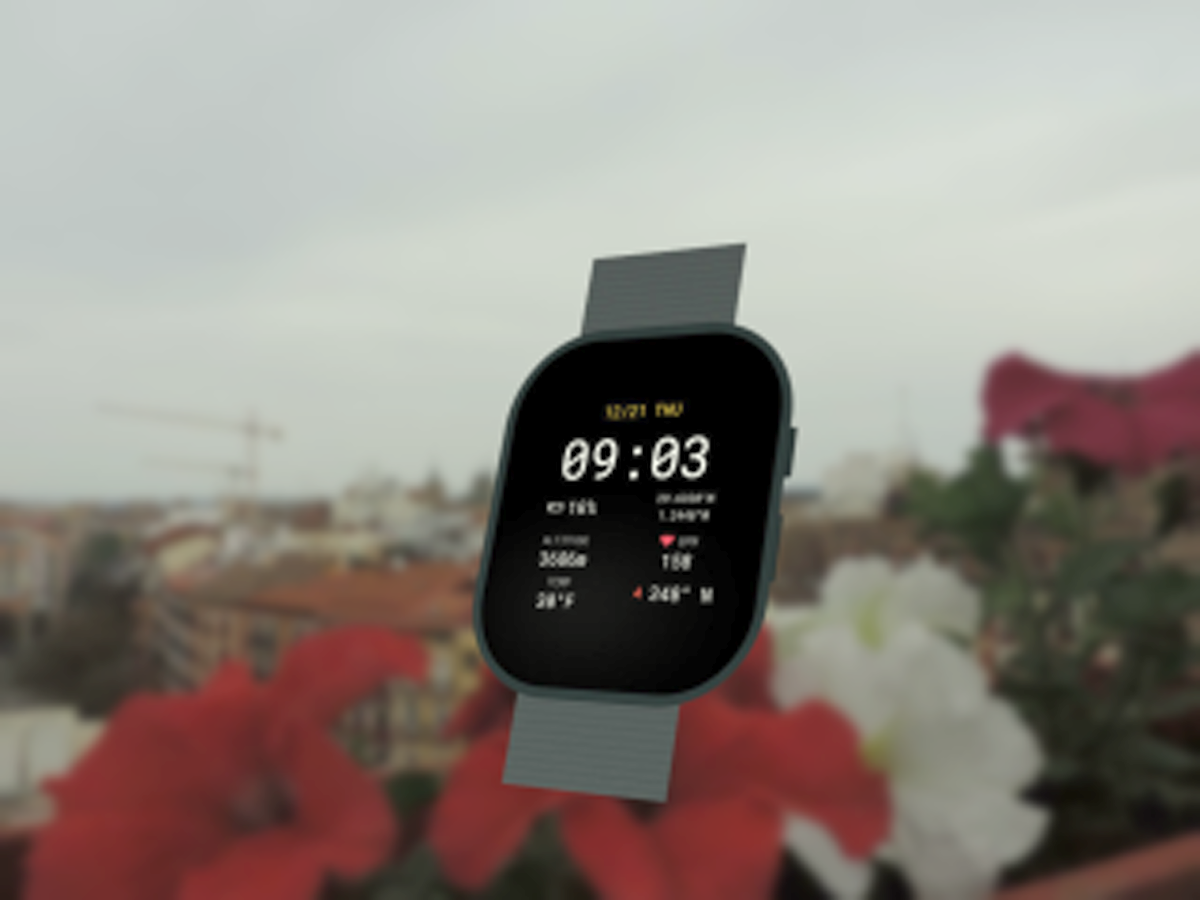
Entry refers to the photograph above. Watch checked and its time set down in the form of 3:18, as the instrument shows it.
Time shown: 9:03
